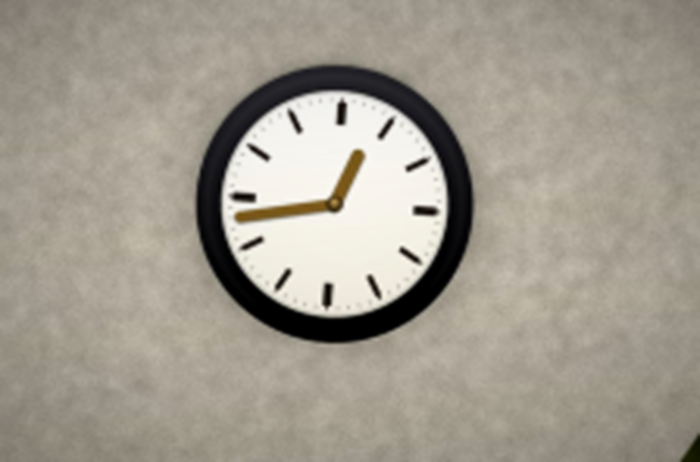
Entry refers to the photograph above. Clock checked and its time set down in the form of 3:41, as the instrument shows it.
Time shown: 12:43
